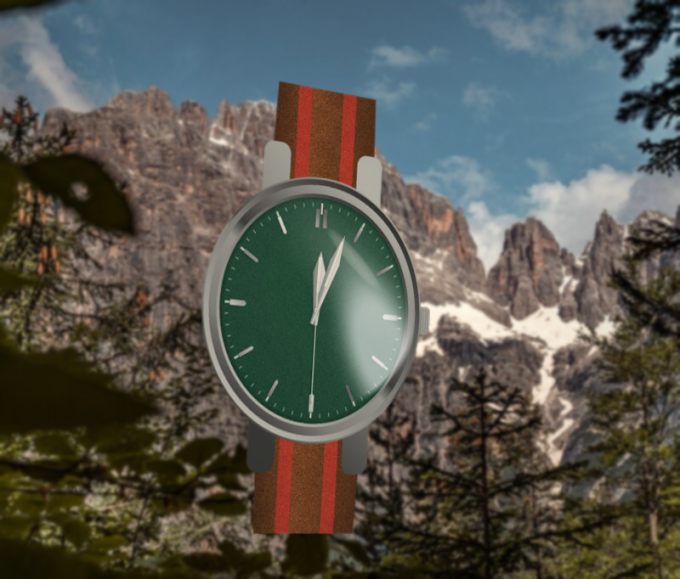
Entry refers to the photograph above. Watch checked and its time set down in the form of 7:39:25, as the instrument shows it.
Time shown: 12:03:30
